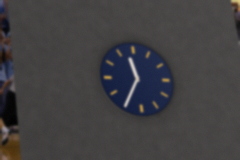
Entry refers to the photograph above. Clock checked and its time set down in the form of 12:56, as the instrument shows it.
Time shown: 11:35
